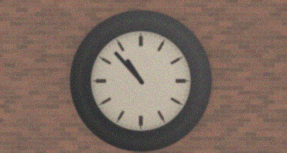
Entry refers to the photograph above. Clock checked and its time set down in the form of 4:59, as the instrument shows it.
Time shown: 10:53
